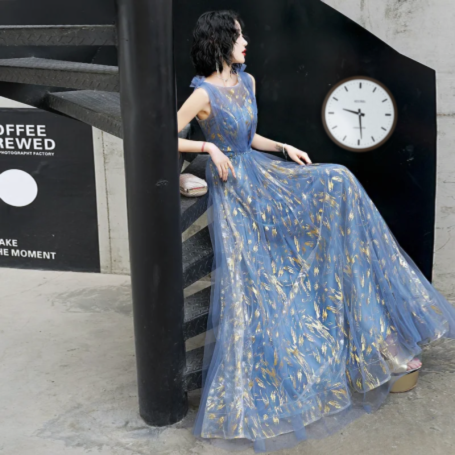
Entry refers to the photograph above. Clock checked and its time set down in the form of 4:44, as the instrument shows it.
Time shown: 9:29
